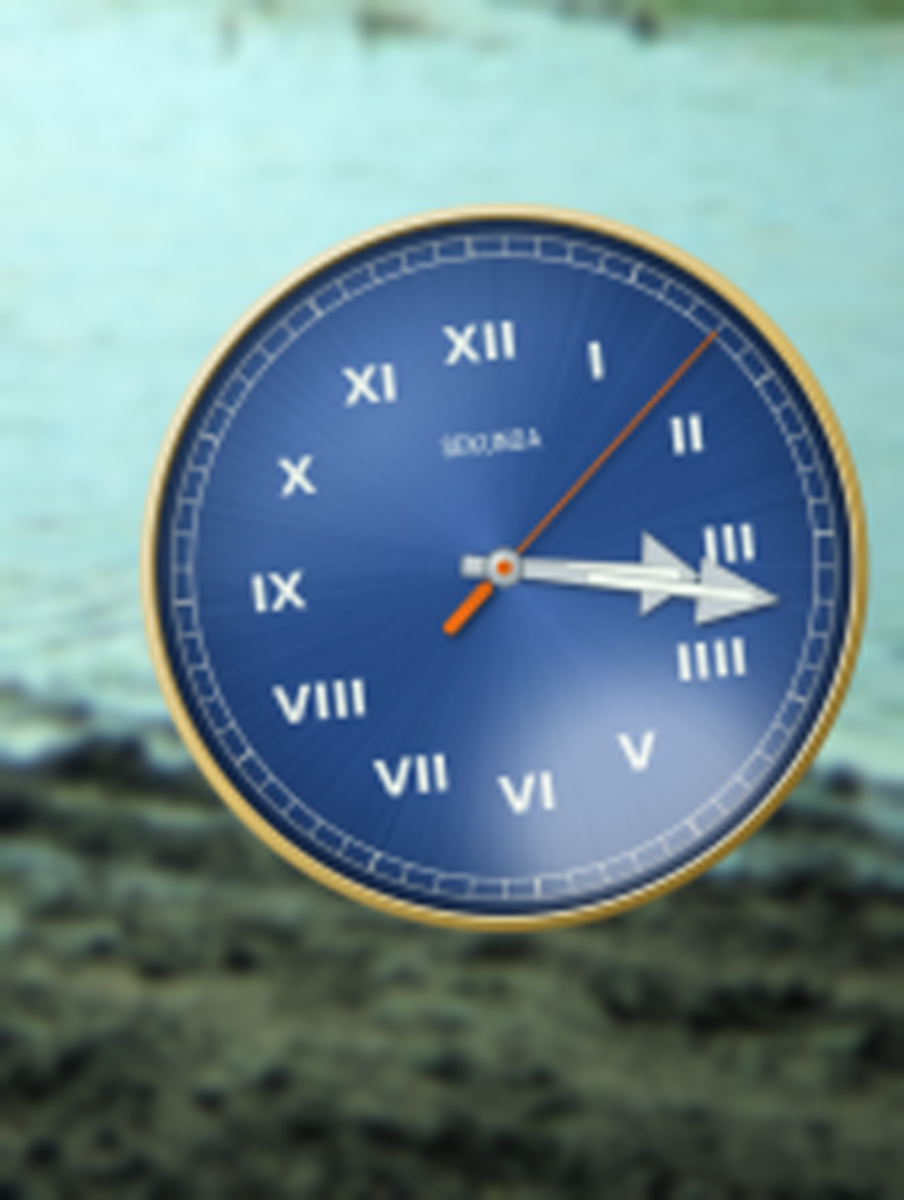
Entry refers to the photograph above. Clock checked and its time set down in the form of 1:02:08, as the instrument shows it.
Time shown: 3:17:08
